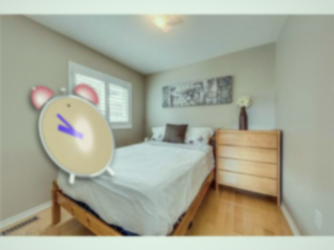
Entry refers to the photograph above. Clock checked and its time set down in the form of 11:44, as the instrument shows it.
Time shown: 9:54
